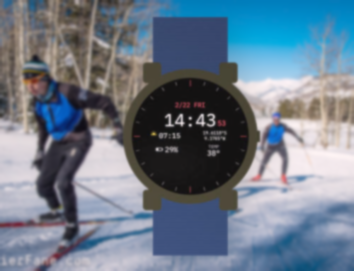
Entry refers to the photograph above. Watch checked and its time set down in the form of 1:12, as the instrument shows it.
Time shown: 14:43
